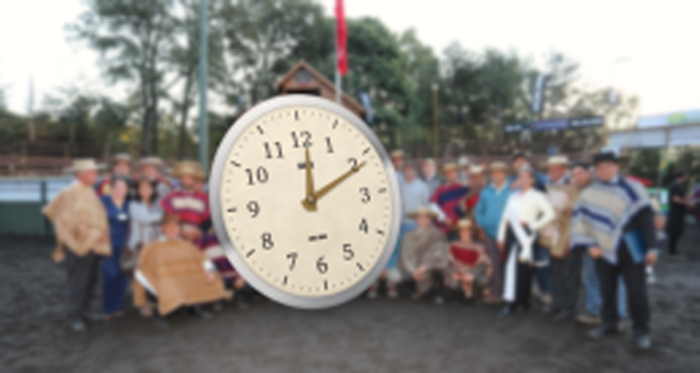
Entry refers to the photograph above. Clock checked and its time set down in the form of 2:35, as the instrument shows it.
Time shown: 12:11
